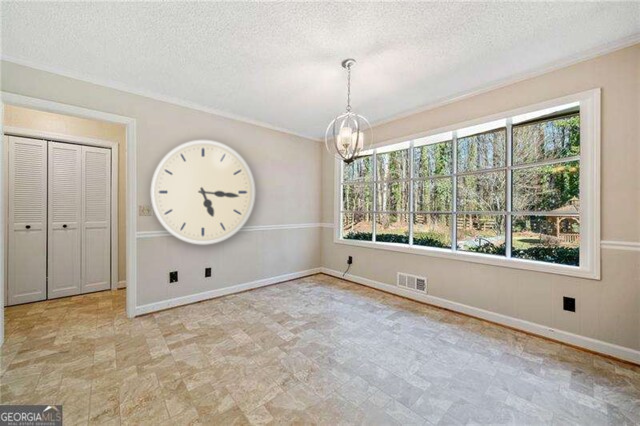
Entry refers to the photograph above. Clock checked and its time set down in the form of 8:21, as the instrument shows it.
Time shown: 5:16
